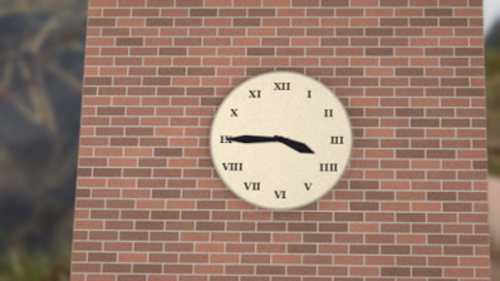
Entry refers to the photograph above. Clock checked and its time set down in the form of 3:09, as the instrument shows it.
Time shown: 3:45
